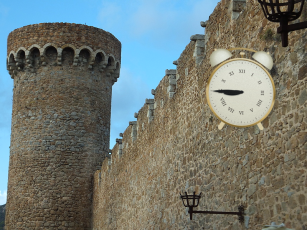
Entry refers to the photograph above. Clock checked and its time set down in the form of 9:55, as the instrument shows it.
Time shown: 8:45
